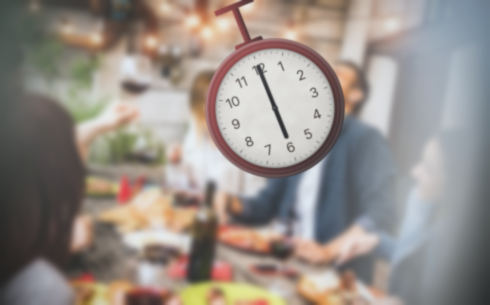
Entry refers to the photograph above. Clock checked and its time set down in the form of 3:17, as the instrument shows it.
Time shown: 6:00
